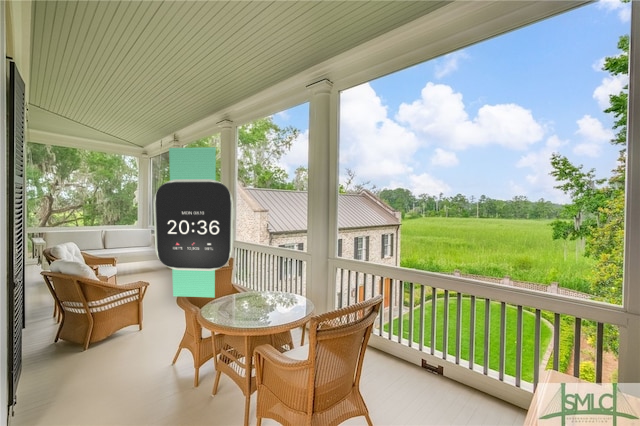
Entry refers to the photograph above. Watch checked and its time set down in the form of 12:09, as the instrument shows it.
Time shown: 20:36
